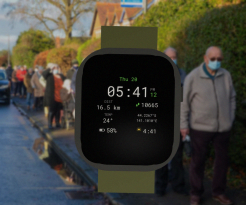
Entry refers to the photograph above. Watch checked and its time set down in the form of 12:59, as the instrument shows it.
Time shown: 5:41
